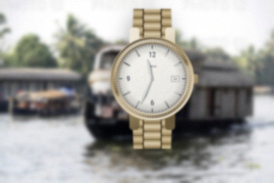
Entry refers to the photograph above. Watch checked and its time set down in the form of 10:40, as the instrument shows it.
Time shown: 11:34
